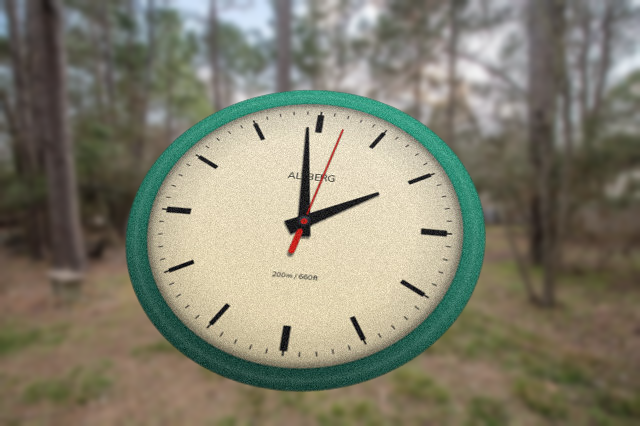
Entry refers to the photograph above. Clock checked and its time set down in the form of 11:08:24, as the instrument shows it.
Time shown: 1:59:02
